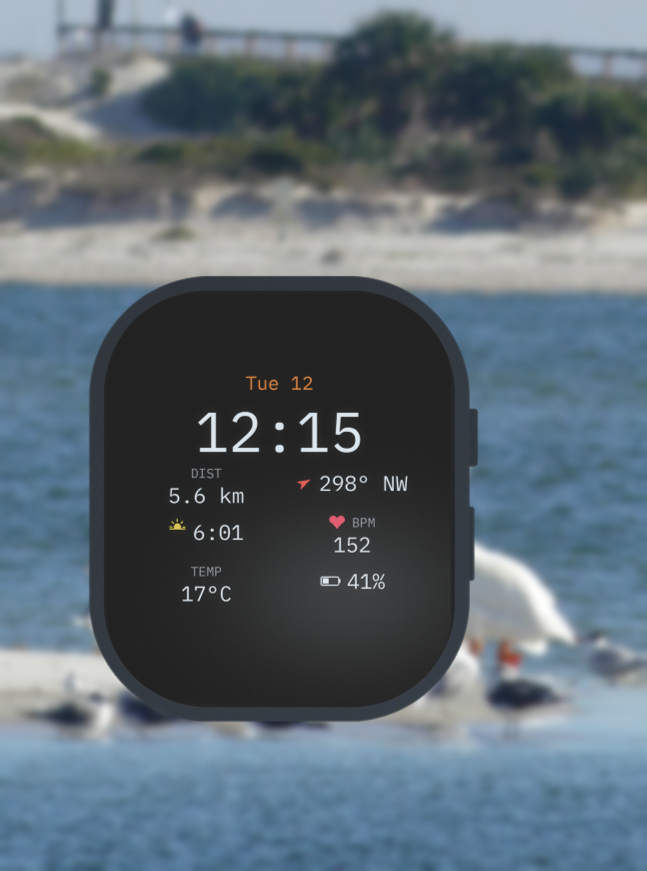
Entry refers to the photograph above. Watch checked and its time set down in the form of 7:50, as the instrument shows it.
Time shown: 12:15
